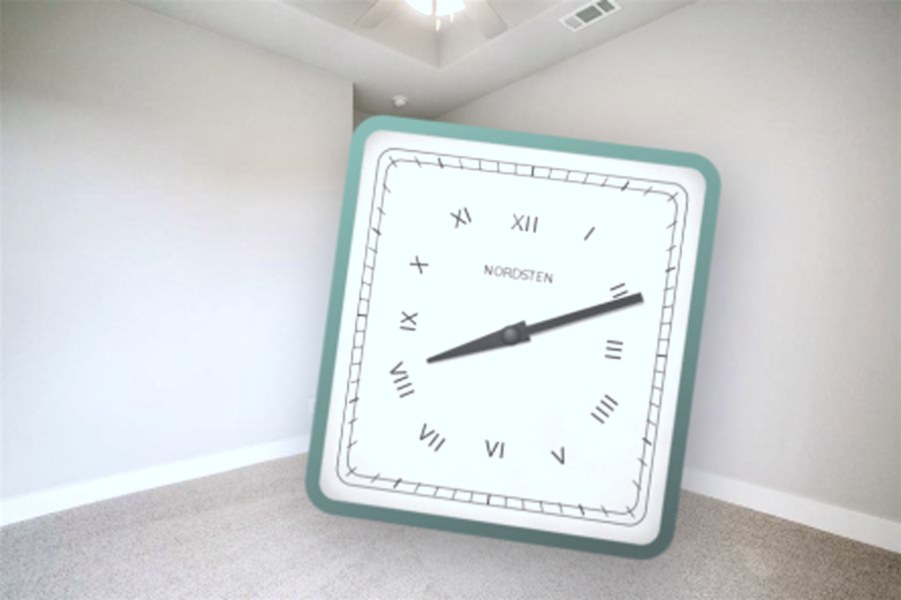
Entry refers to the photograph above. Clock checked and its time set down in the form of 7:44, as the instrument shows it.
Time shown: 8:11
